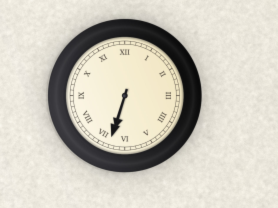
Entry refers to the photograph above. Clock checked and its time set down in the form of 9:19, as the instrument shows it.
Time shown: 6:33
